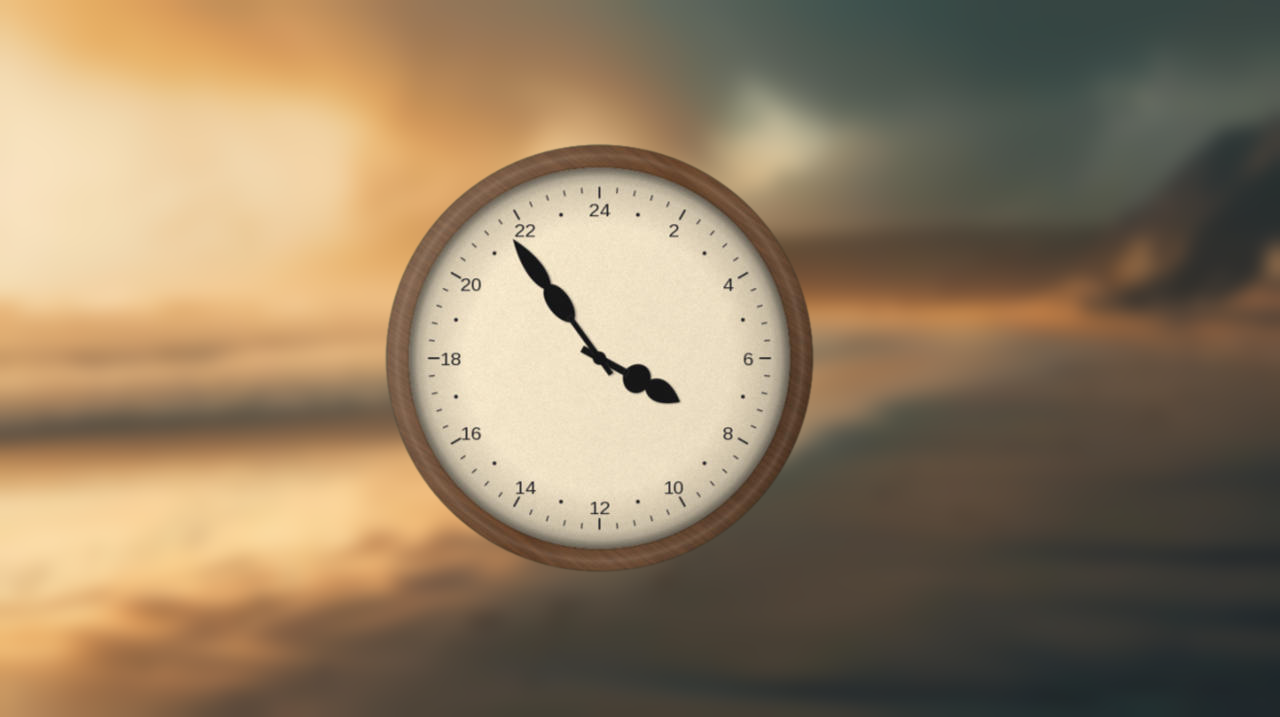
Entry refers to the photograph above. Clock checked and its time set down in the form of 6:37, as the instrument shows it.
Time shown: 7:54
